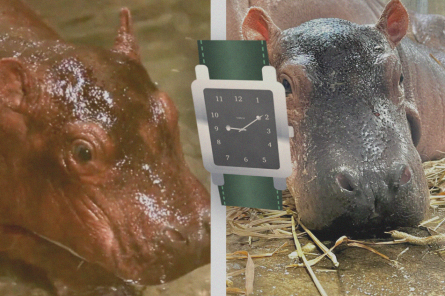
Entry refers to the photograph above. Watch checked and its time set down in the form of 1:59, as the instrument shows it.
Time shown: 9:09
